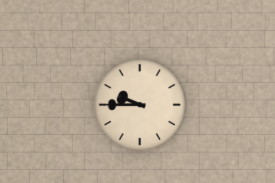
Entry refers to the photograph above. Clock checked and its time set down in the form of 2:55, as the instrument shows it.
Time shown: 9:45
